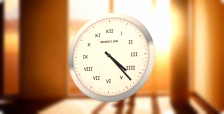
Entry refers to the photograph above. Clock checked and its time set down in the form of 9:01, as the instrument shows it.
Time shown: 4:23
